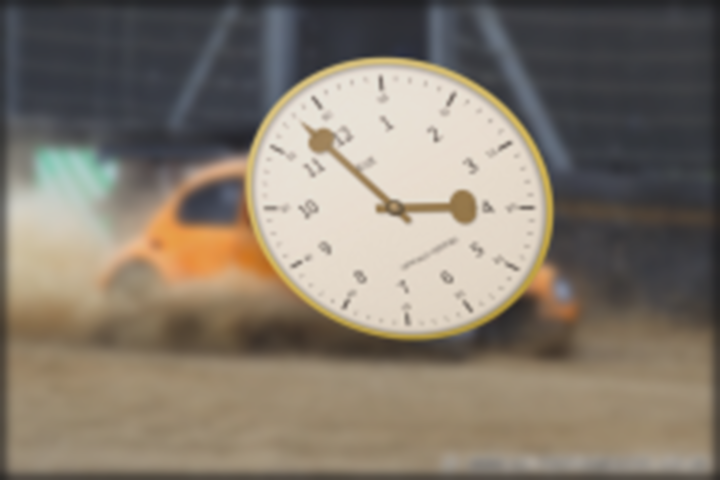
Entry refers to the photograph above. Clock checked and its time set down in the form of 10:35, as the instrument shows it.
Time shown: 3:58
